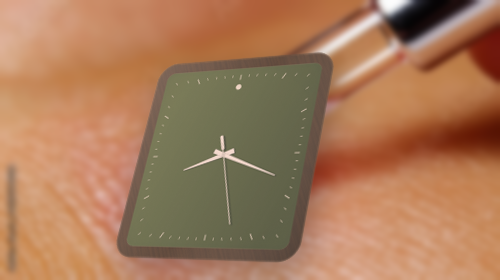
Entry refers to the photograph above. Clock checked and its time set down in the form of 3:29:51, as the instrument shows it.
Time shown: 8:18:27
